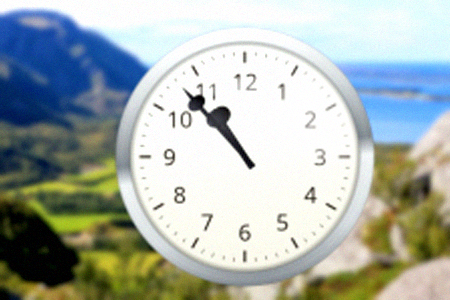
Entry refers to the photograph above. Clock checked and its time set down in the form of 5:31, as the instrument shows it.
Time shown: 10:53
